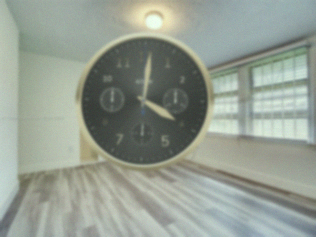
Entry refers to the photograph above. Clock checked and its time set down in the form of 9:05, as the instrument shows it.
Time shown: 4:01
